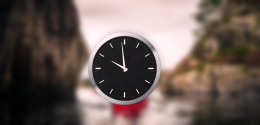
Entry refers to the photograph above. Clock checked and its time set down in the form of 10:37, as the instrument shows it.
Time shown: 9:59
